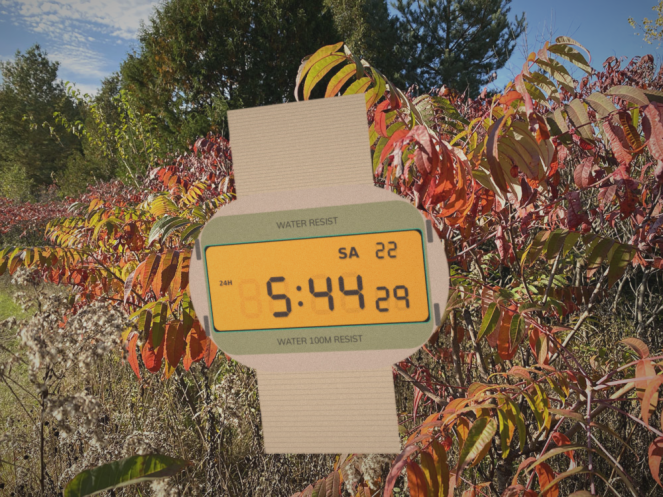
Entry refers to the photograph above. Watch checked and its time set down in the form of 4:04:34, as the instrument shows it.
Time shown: 5:44:29
